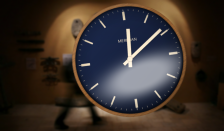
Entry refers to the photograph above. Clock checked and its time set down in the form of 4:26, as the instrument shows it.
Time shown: 12:09
